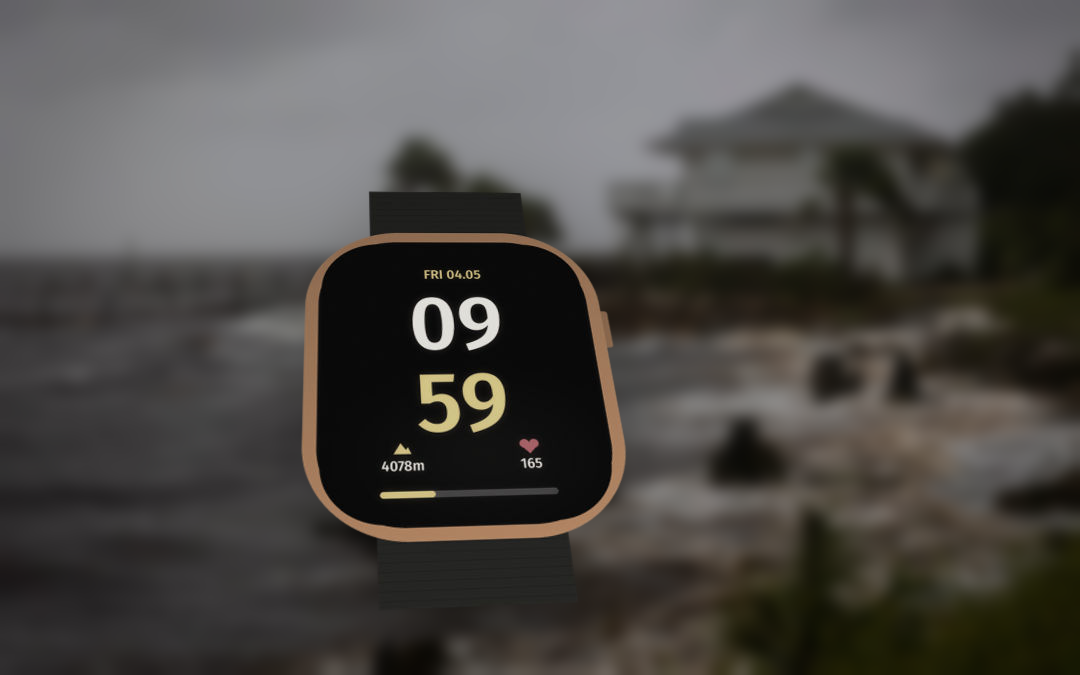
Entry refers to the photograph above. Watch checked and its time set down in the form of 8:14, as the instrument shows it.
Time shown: 9:59
